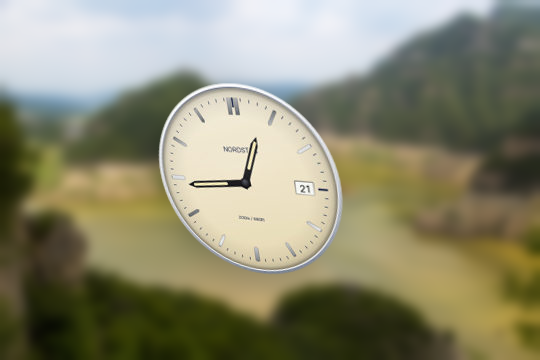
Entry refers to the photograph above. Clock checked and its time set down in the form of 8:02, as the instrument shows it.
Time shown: 12:44
